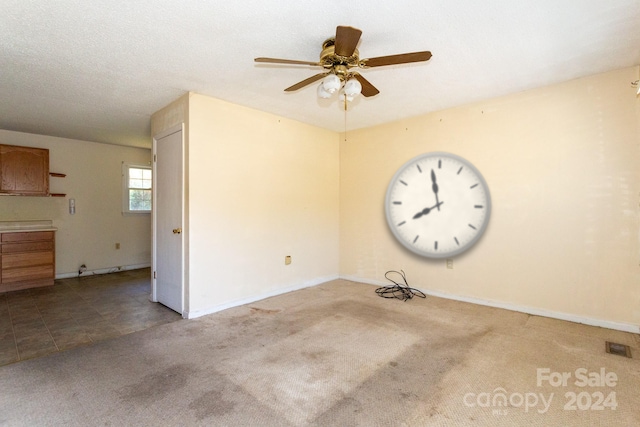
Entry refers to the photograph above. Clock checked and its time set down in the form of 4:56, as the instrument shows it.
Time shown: 7:58
